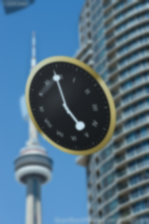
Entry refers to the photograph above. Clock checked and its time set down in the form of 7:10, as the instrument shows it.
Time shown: 4:59
